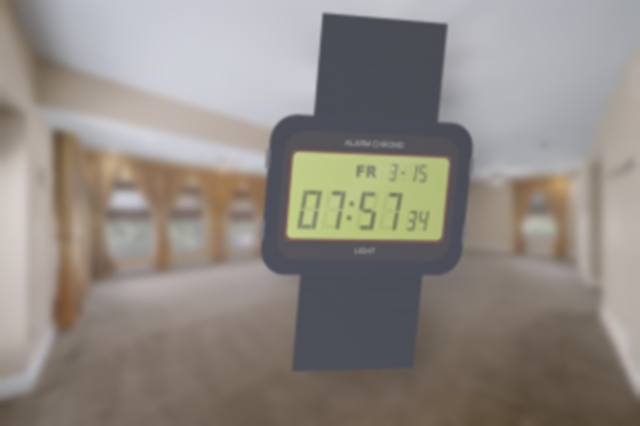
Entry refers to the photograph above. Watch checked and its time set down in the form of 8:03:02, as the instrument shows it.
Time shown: 7:57:34
